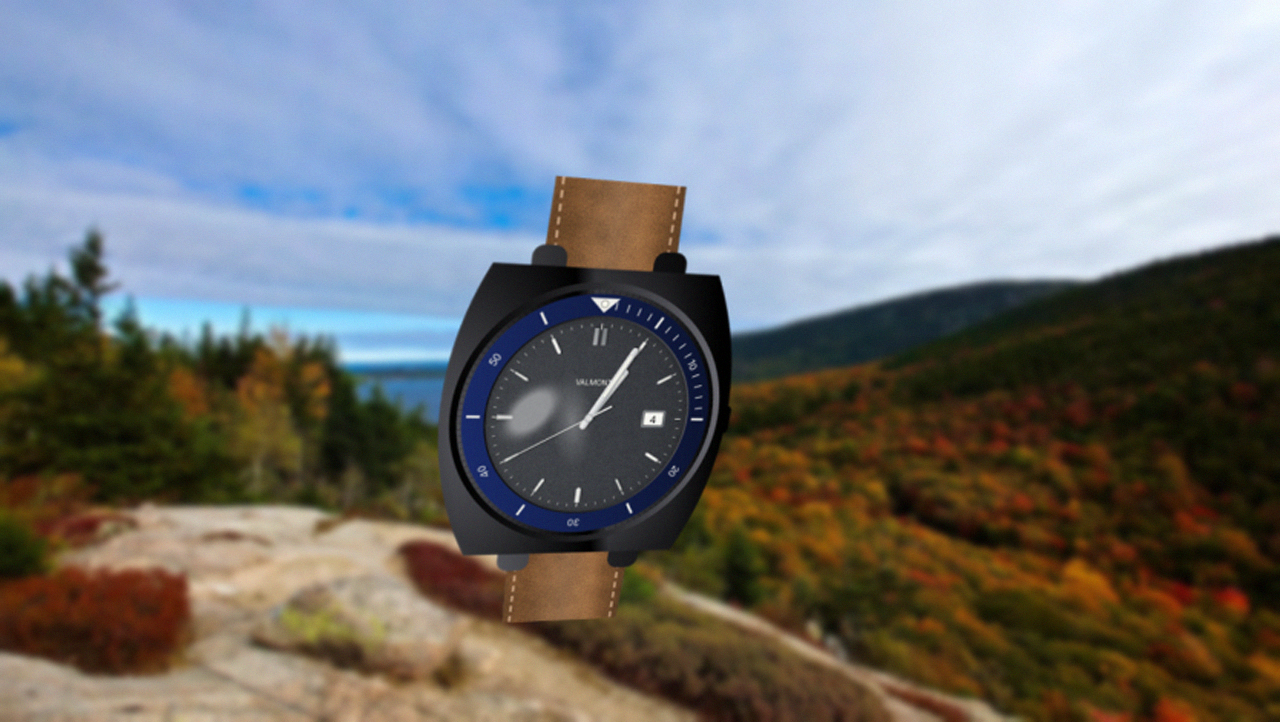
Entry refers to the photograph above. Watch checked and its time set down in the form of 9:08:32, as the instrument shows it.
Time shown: 1:04:40
